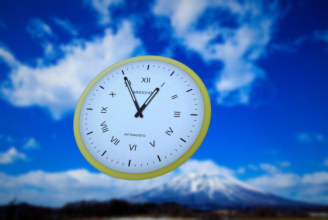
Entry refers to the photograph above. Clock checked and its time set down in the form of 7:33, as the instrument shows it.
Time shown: 12:55
